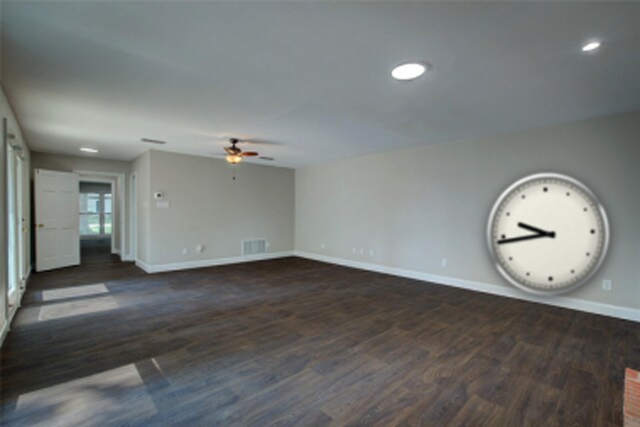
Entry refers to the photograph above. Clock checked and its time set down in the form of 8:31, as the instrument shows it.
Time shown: 9:44
